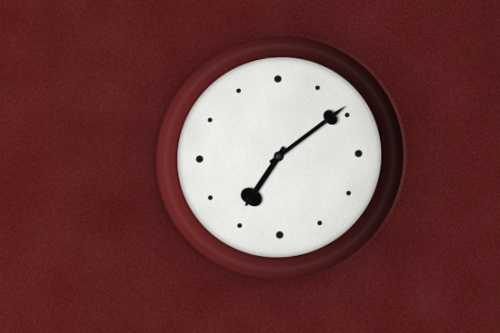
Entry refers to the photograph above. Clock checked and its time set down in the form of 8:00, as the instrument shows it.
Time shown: 7:09
